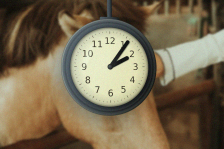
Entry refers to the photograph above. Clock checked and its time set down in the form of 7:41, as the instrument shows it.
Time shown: 2:06
